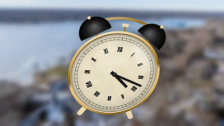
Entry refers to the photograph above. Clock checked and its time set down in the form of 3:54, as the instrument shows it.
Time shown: 4:18
